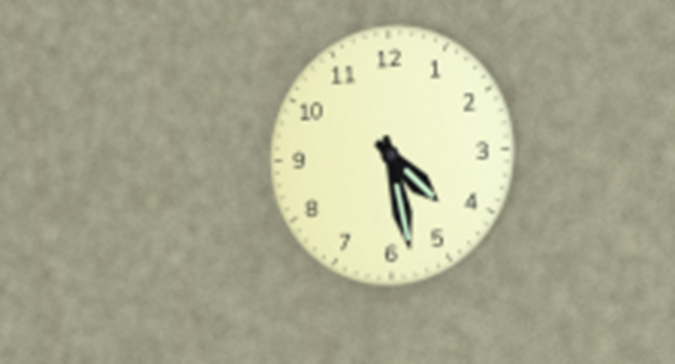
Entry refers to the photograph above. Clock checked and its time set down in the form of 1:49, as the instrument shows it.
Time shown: 4:28
